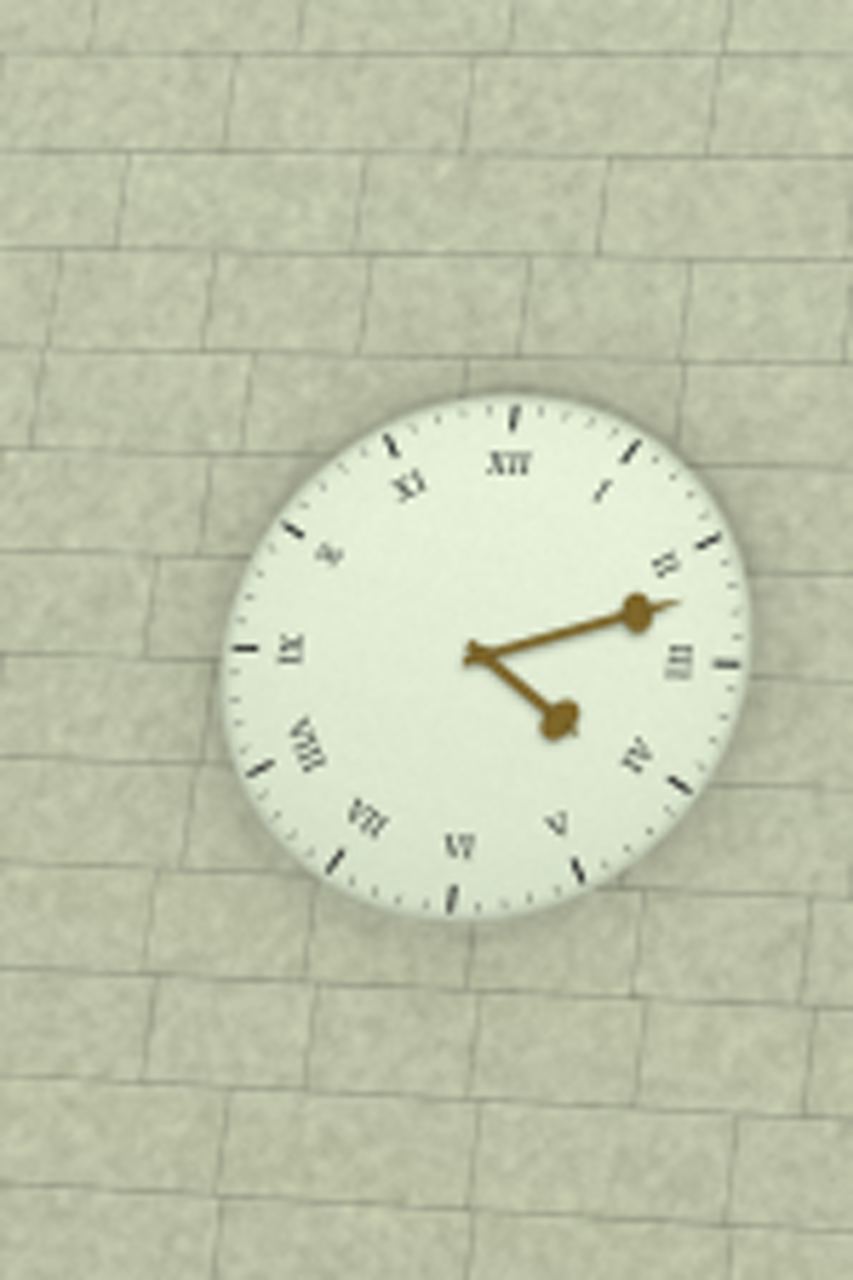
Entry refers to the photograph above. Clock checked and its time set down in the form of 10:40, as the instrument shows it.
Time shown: 4:12
